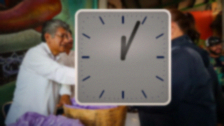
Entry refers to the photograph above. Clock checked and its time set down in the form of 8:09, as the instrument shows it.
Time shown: 12:04
